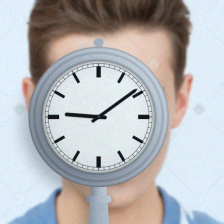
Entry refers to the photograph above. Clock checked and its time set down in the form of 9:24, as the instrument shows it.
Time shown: 9:09
